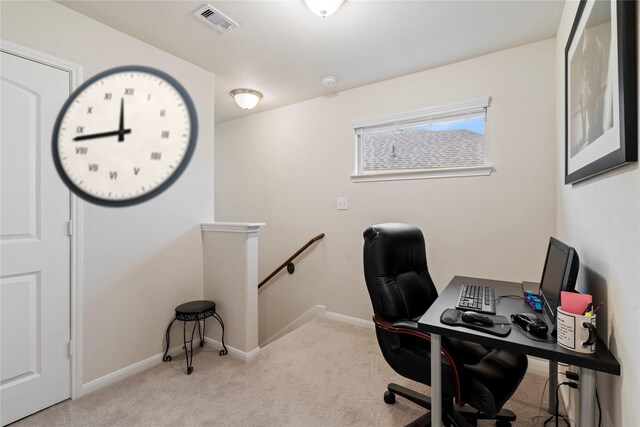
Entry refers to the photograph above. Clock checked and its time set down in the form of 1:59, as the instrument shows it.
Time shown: 11:43
